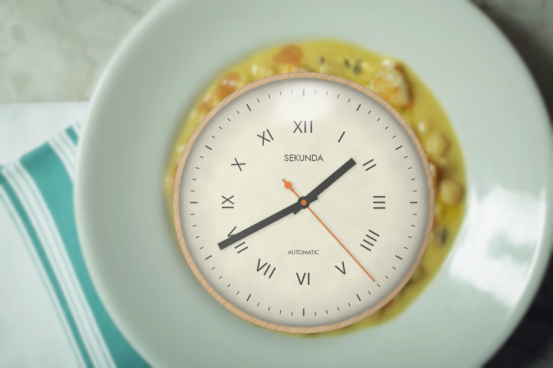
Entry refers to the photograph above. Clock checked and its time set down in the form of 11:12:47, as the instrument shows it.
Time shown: 1:40:23
